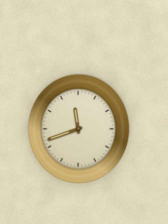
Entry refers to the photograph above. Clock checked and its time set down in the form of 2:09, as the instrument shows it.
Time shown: 11:42
